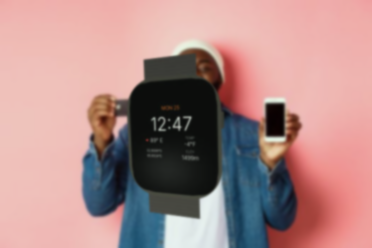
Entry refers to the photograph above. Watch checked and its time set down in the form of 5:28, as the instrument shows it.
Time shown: 12:47
